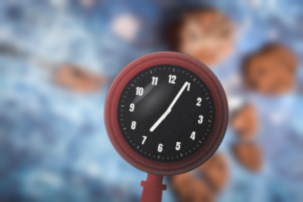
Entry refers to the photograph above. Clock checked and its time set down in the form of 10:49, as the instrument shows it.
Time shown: 7:04
